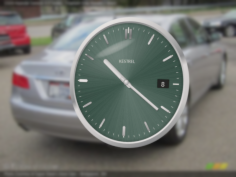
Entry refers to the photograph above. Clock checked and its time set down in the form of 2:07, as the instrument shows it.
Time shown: 10:21
